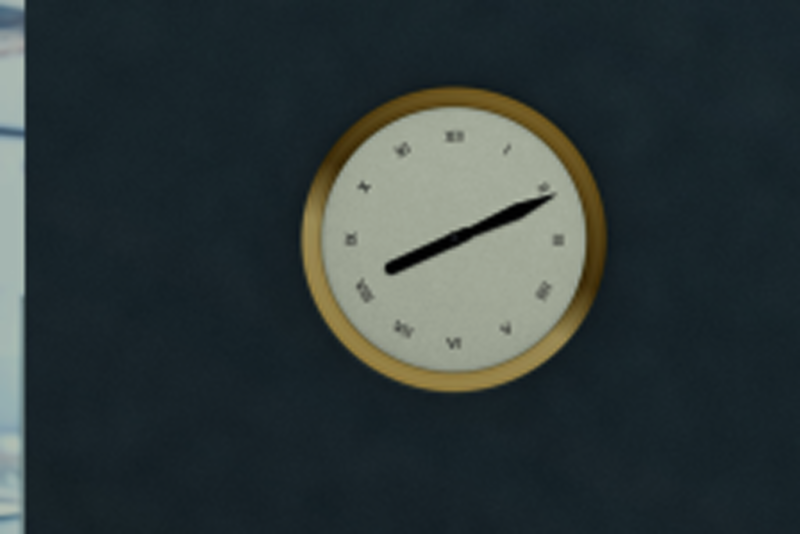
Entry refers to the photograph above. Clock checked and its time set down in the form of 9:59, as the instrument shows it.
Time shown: 8:11
